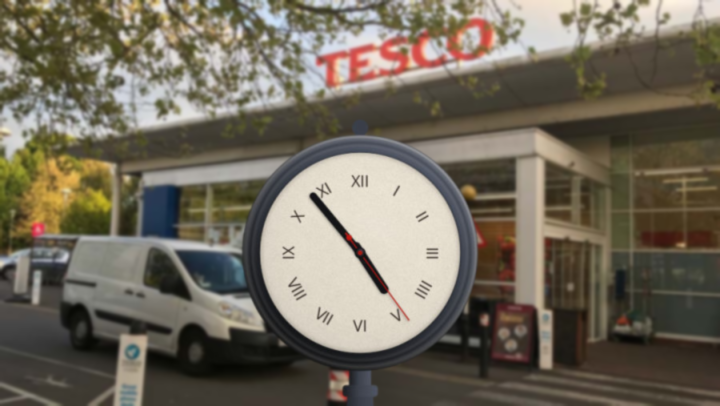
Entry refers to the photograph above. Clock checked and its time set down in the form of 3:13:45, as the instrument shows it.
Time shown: 4:53:24
